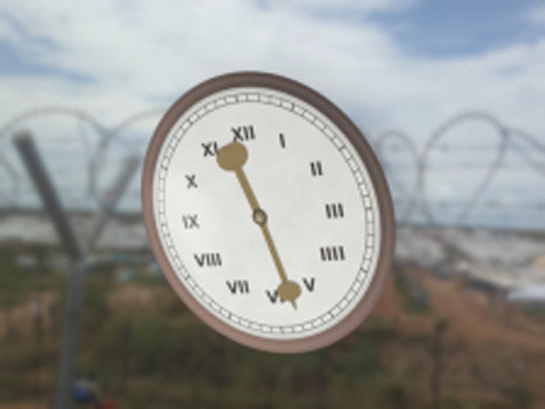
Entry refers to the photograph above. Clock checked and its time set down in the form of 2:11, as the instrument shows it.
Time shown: 11:28
